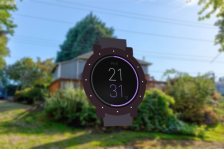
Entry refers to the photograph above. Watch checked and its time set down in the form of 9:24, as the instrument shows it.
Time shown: 21:31
